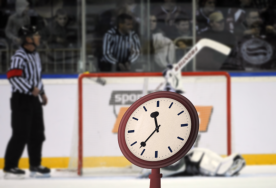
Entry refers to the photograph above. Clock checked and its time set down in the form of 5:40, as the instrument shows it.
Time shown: 11:37
